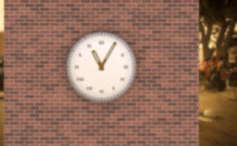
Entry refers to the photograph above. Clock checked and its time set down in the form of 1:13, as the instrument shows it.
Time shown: 11:05
